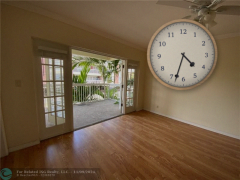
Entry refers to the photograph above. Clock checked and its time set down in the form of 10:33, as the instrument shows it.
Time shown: 4:33
